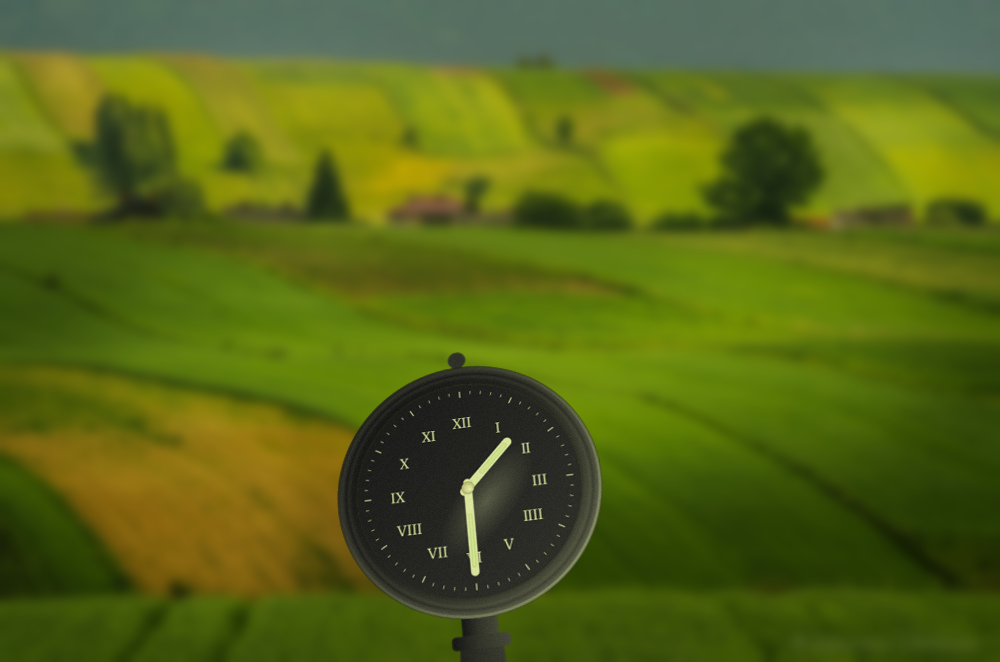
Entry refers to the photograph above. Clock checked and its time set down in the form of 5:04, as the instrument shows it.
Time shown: 1:30
